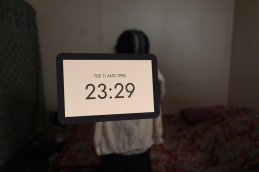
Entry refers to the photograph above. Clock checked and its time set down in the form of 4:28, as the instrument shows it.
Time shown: 23:29
